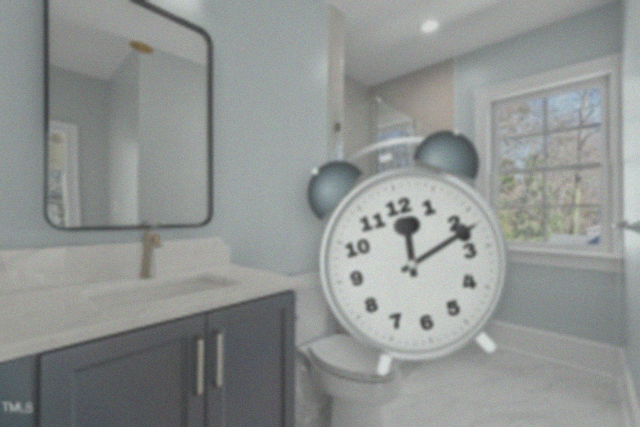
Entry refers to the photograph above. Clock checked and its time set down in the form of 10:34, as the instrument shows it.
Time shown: 12:12
